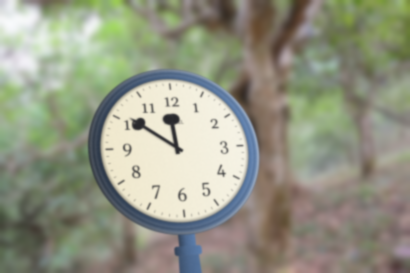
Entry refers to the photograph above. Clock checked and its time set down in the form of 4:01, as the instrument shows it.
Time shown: 11:51
